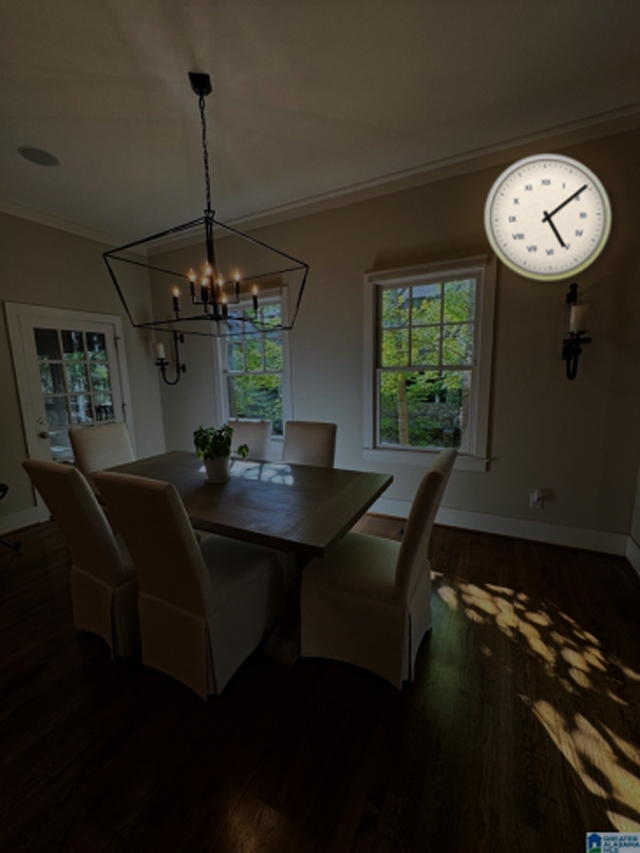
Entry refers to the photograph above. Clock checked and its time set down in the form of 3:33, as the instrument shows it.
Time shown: 5:09
